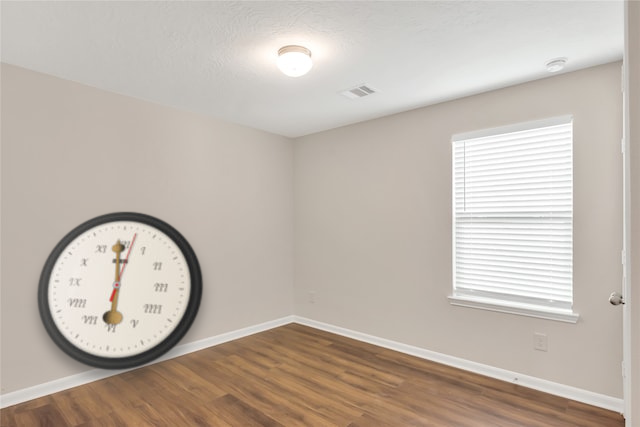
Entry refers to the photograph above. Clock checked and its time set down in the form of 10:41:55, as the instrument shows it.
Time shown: 5:59:02
